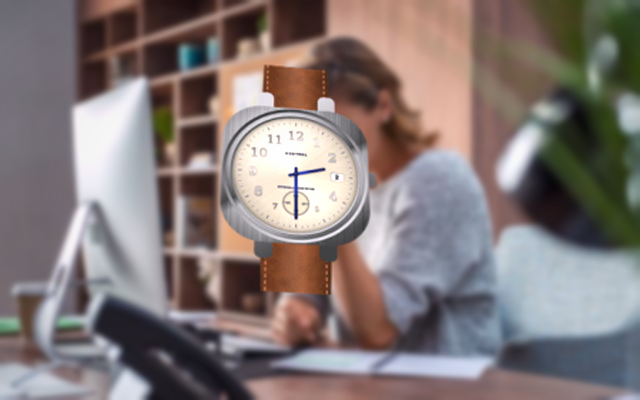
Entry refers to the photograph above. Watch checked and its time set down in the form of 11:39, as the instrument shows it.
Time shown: 2:30
